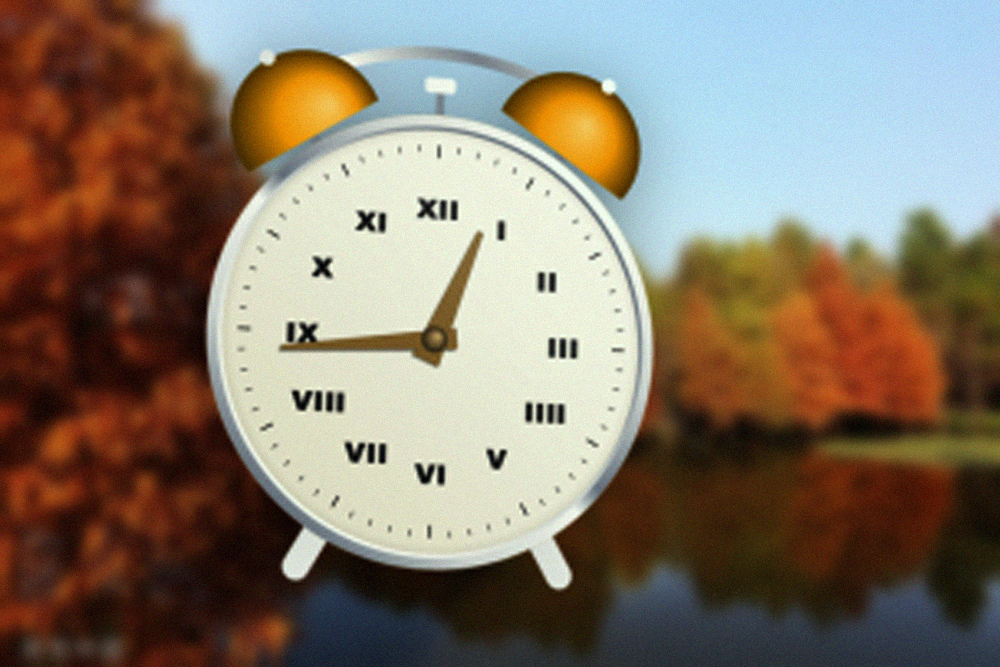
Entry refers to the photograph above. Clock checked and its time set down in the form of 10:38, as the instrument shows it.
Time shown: 12:44
